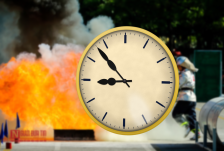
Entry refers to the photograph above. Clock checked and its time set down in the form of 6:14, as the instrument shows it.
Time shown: 8:53
